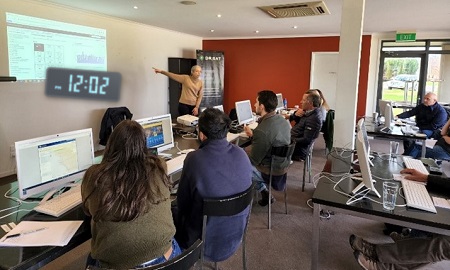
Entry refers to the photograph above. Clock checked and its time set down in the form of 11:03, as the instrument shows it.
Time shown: 12:02
